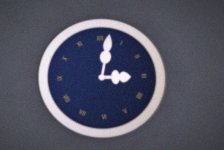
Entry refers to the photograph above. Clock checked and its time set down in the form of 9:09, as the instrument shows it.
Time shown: 3:02
